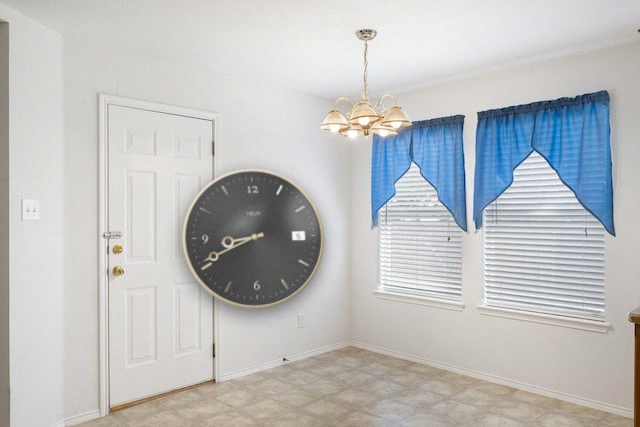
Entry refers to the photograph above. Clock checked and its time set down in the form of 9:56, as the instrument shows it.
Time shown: 8:41
